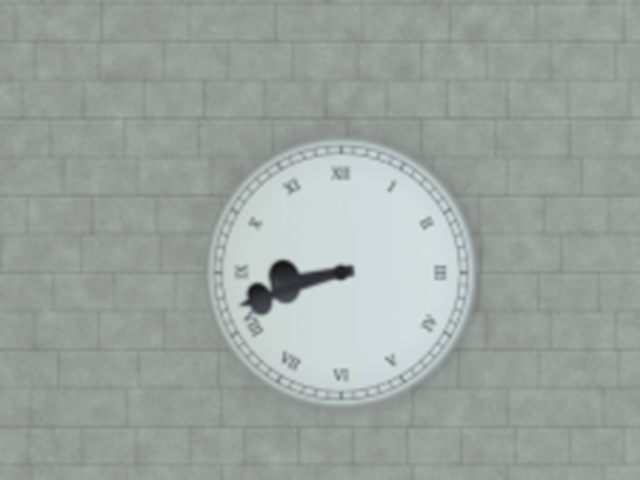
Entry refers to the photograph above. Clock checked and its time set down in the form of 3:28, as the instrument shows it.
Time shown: 8:42
